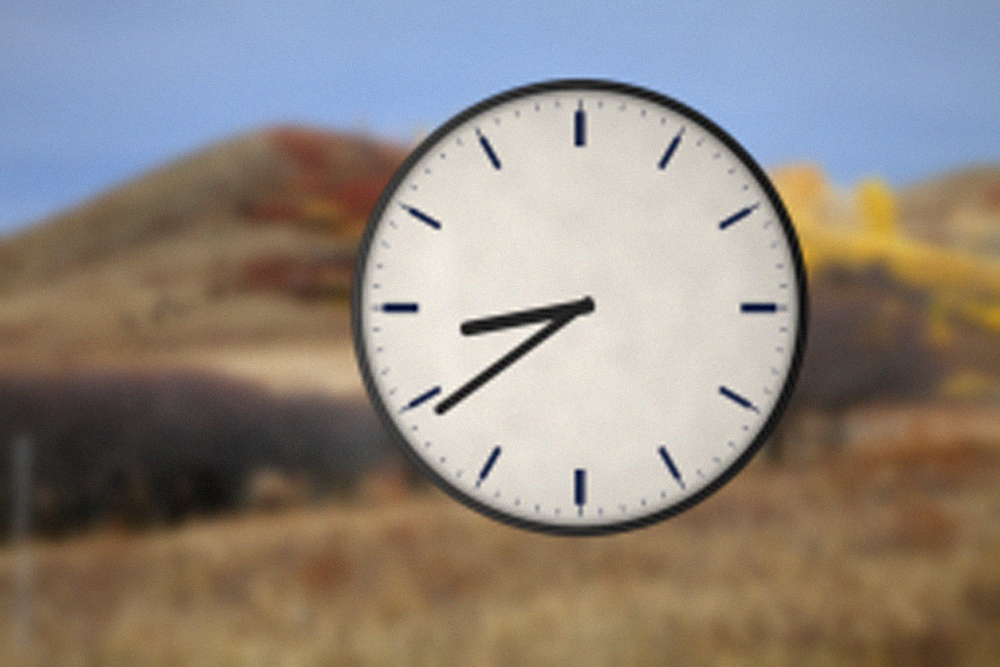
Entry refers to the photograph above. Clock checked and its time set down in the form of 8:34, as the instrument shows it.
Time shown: 8:39
